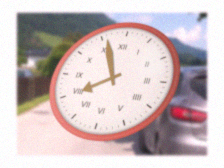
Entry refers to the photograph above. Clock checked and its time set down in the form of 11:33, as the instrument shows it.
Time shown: 7:56
